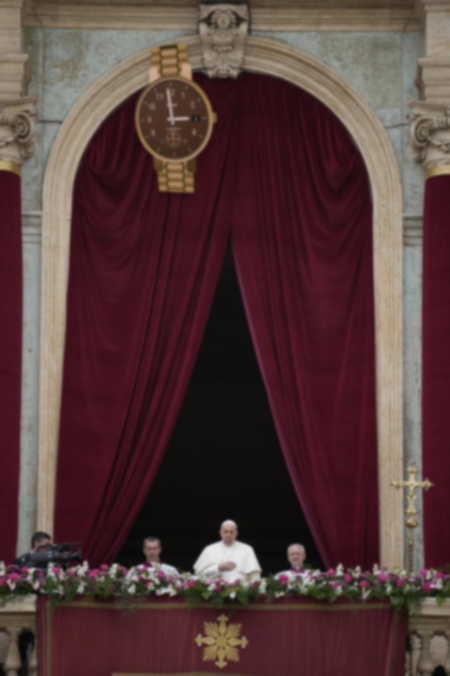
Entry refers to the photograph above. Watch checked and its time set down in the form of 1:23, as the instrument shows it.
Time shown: 2:59
